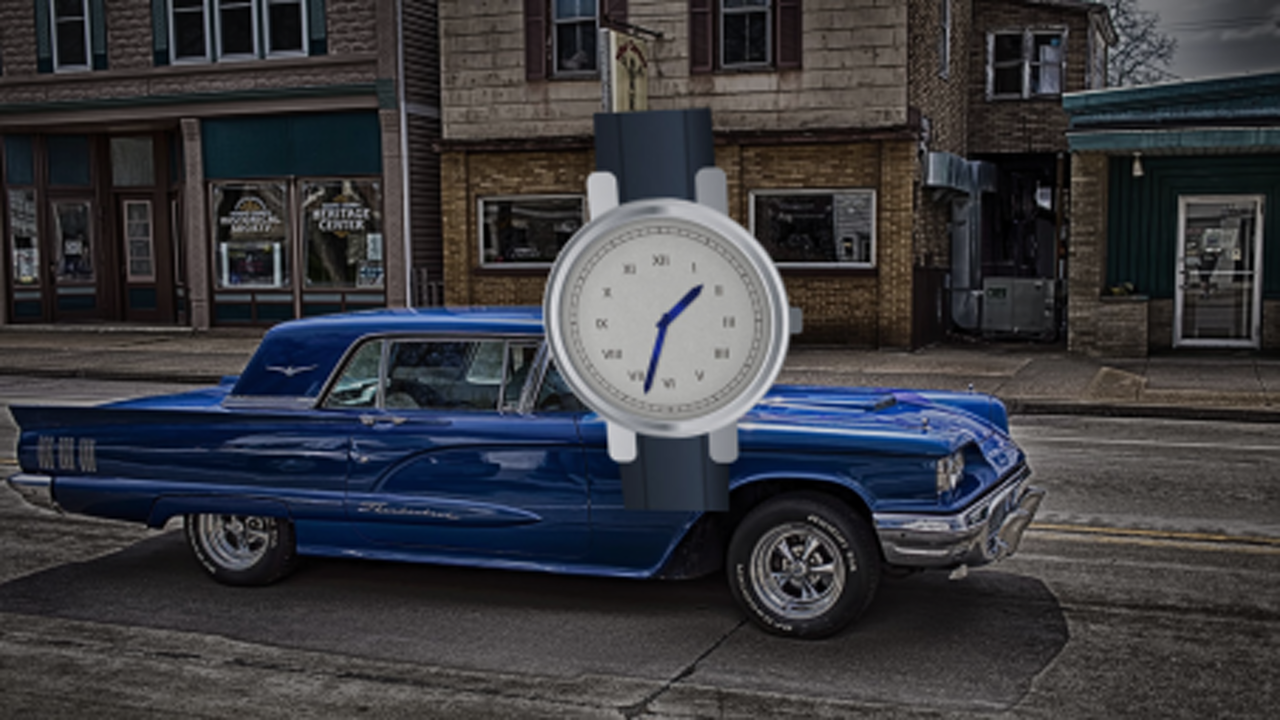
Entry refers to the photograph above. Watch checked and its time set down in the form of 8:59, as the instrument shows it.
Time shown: 1:33
